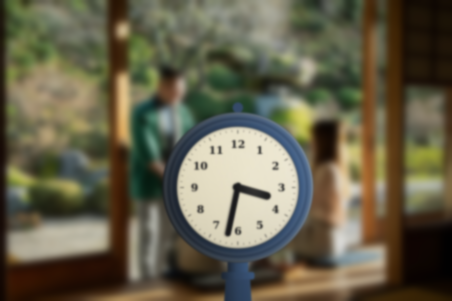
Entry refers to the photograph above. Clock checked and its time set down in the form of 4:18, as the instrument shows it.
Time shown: 3:32
